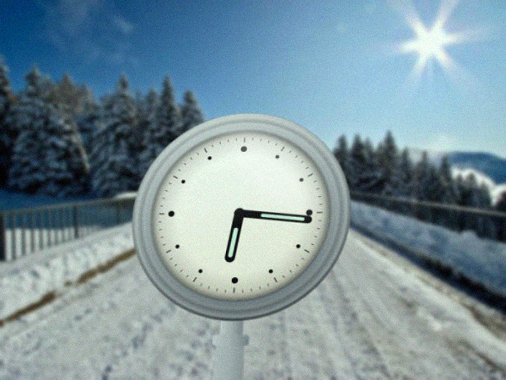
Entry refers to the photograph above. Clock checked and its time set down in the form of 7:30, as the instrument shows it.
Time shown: 6:16
